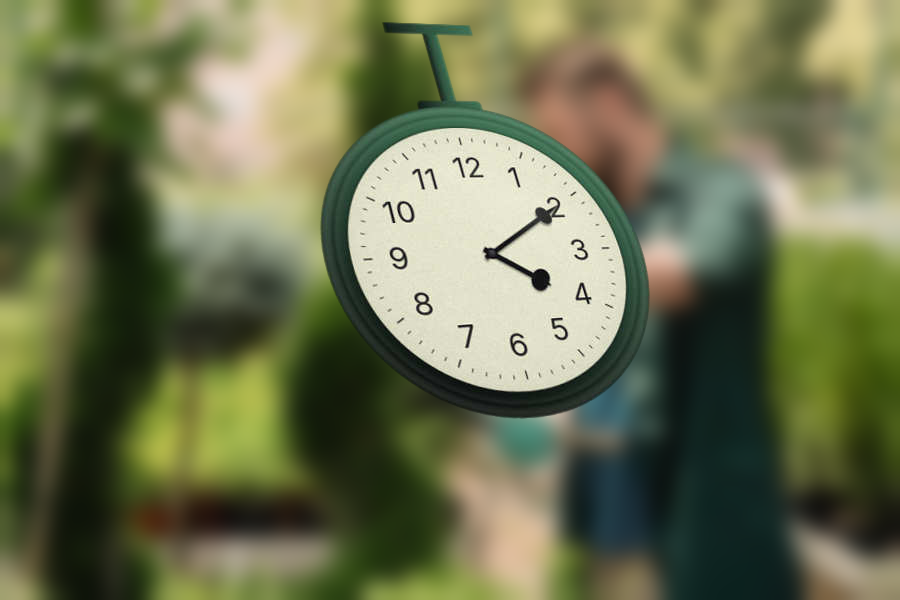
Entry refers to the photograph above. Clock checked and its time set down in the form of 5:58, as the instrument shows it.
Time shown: 4:10
